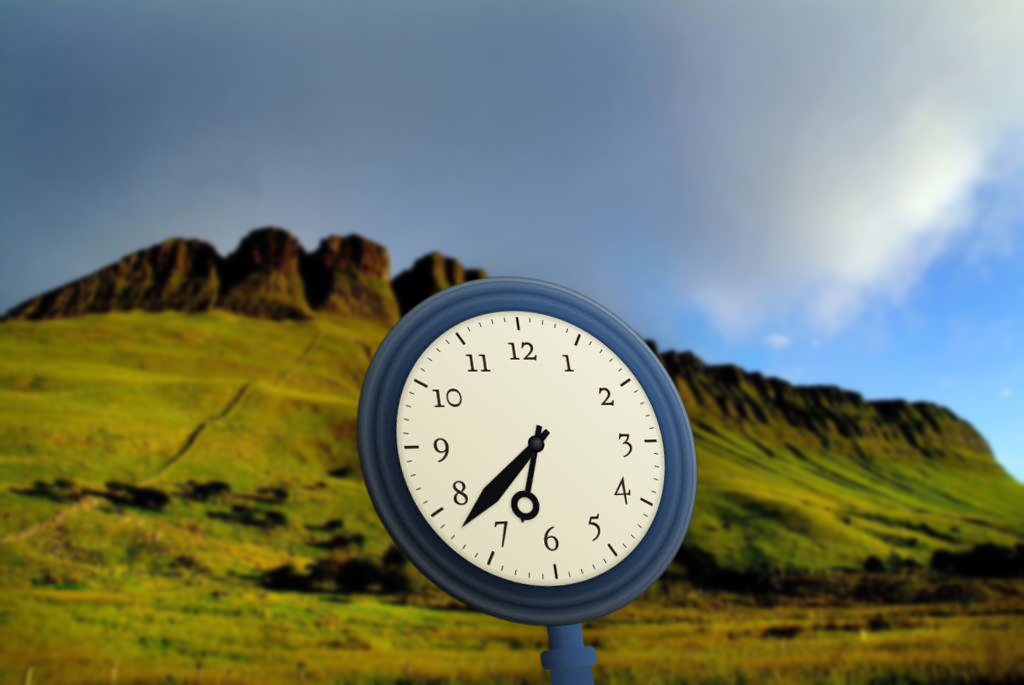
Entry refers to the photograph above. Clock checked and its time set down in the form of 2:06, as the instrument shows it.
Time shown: 6:38
